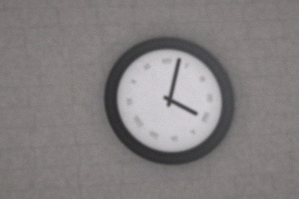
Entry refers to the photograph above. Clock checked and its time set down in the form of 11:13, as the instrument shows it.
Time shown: 4:03
